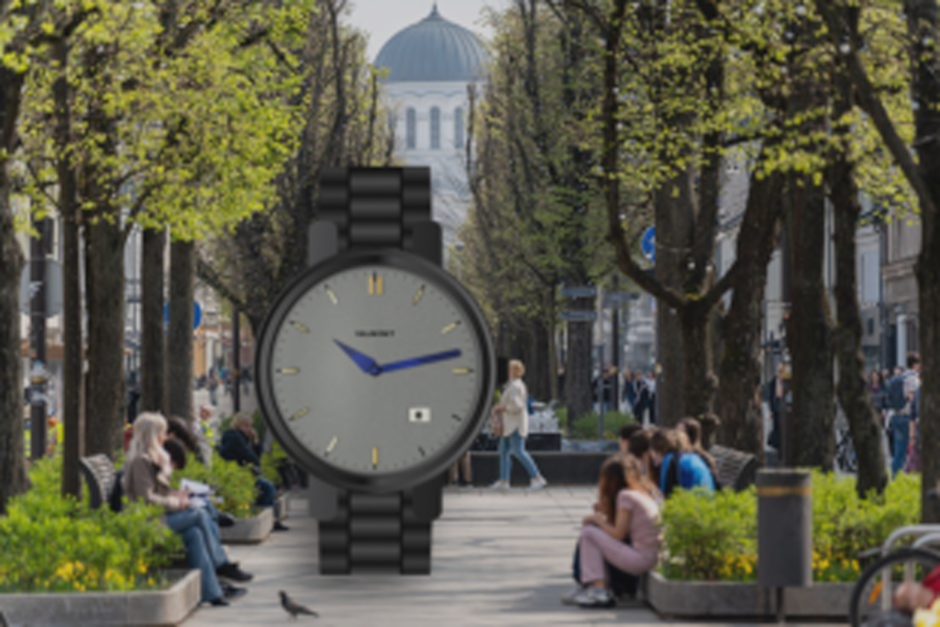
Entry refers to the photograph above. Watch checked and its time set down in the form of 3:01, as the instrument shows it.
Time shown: 10:13
